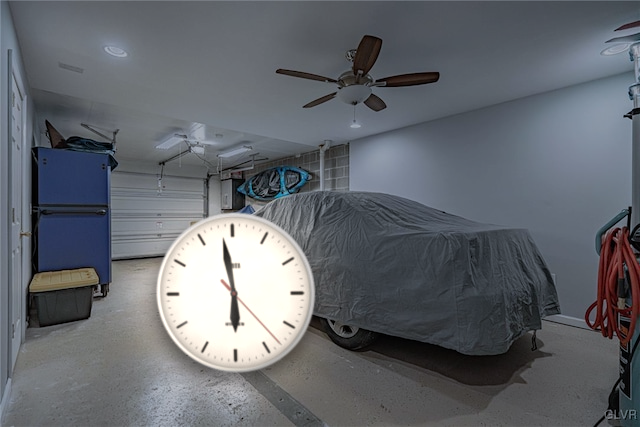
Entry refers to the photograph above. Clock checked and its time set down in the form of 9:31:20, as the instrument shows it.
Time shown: 5:58:23
